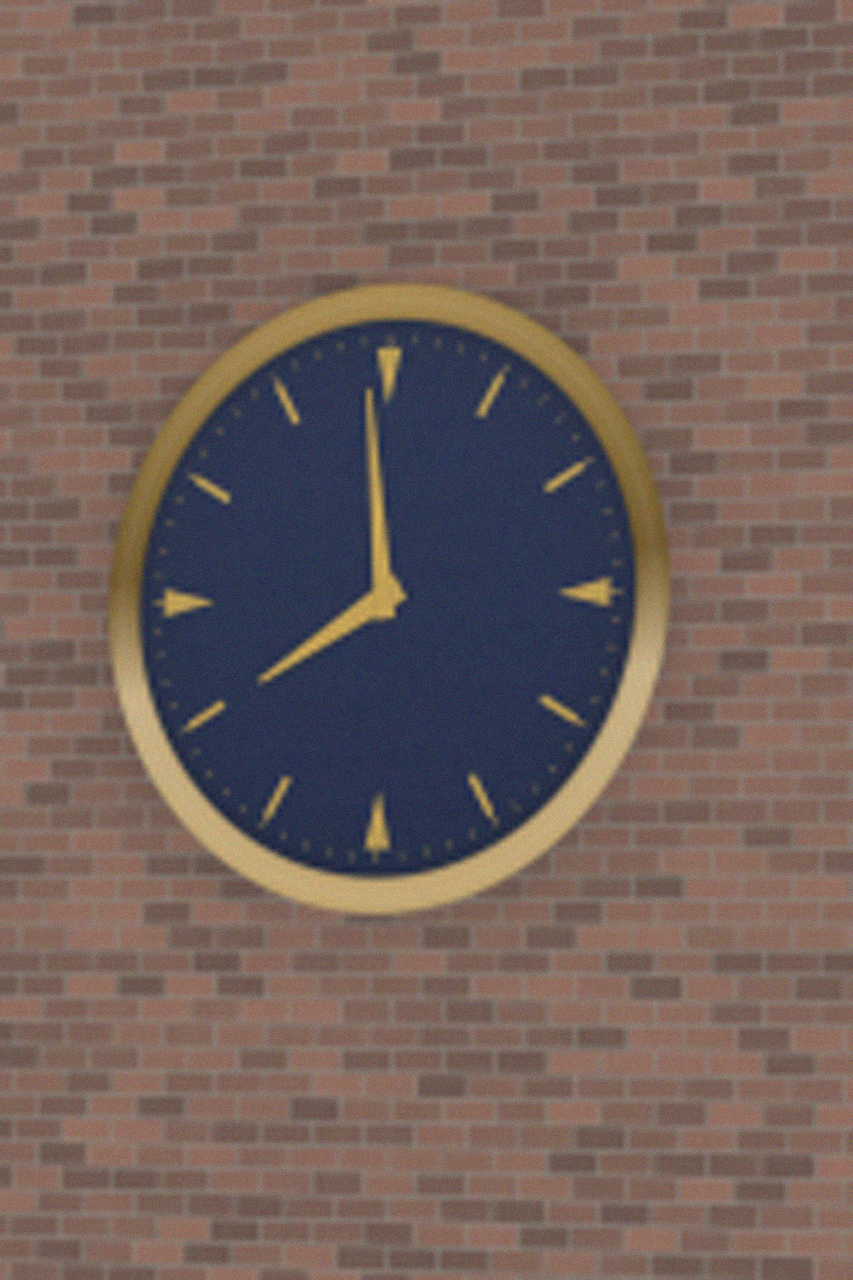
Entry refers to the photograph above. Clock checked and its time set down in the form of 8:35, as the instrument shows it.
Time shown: 7:59
